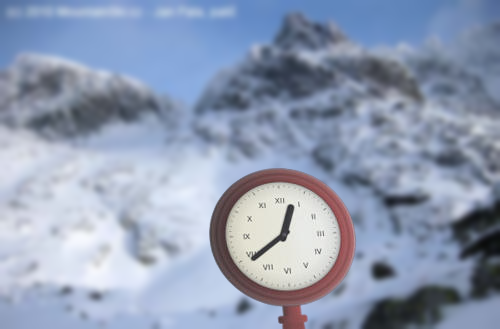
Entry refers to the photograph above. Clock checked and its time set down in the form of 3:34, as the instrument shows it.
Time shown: 12:39
